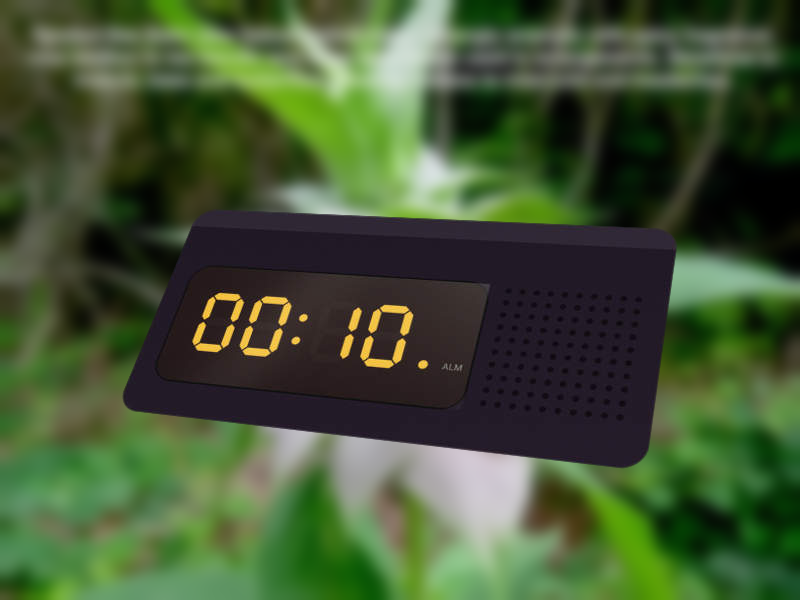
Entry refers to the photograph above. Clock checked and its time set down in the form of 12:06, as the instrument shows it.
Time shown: 0:10
